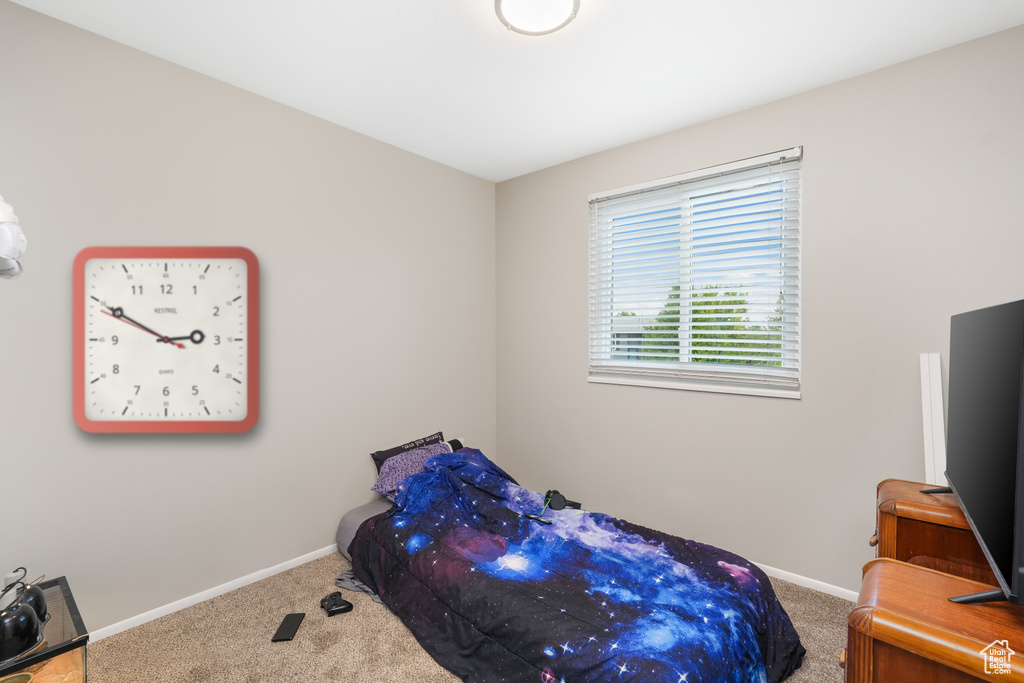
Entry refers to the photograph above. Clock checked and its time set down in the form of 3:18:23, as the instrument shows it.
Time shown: 2:49:49
